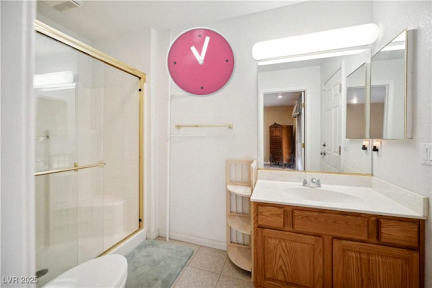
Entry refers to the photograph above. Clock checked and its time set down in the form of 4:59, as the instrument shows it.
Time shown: 11:03
